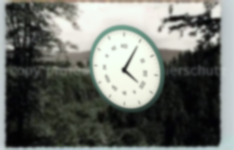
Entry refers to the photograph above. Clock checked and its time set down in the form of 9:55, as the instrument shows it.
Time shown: 4:05
